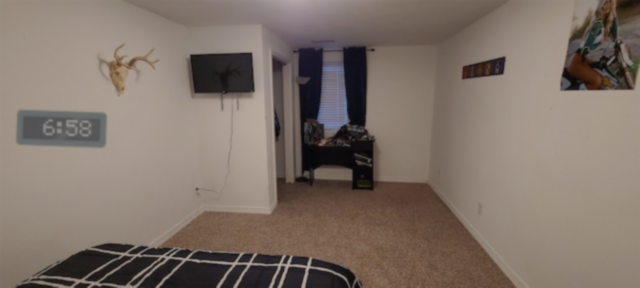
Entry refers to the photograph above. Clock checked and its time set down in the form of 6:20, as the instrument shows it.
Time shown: 6:58
